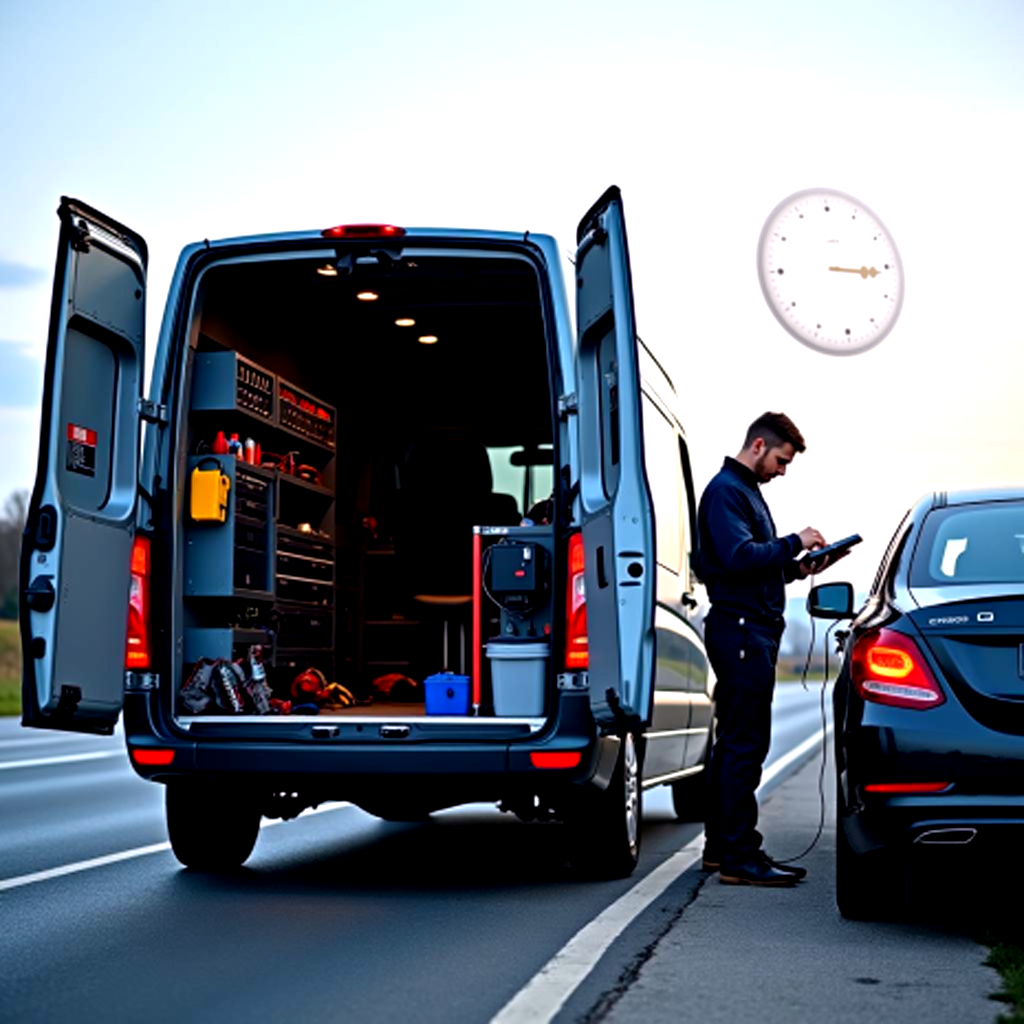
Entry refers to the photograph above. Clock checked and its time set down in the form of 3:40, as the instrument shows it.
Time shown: 3:16
